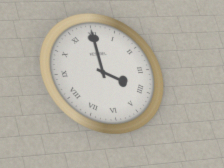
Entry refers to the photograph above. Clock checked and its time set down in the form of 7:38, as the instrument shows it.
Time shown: 4:00
